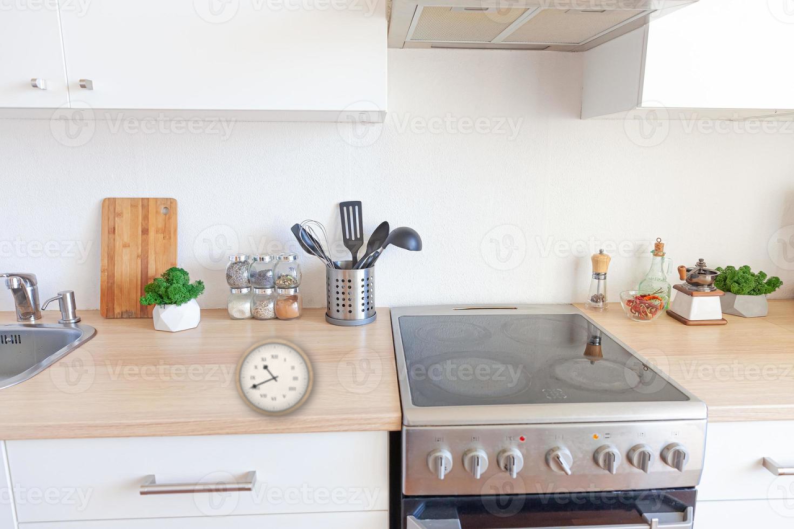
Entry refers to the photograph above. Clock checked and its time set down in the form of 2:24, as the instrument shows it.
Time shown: 10:41
